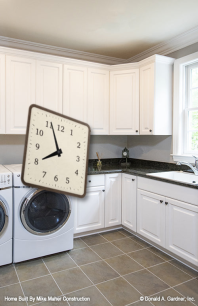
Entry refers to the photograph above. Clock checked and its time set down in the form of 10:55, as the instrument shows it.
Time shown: 7:56
